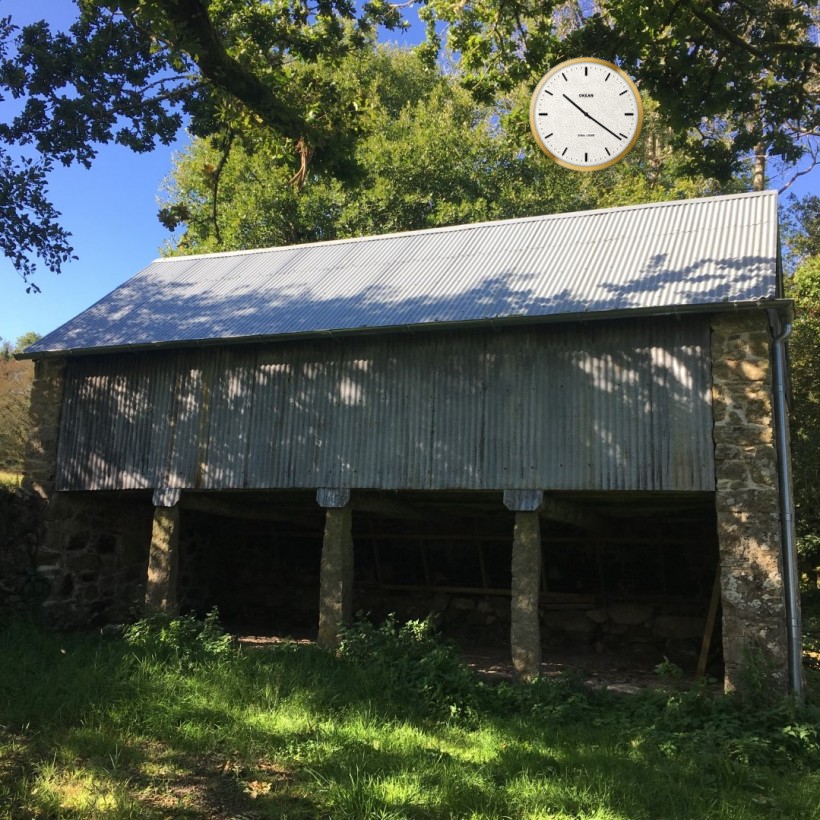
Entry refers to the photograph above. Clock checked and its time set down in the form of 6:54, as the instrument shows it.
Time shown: 10:21
